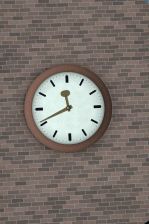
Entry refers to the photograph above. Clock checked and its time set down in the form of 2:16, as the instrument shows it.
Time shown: 11:41
